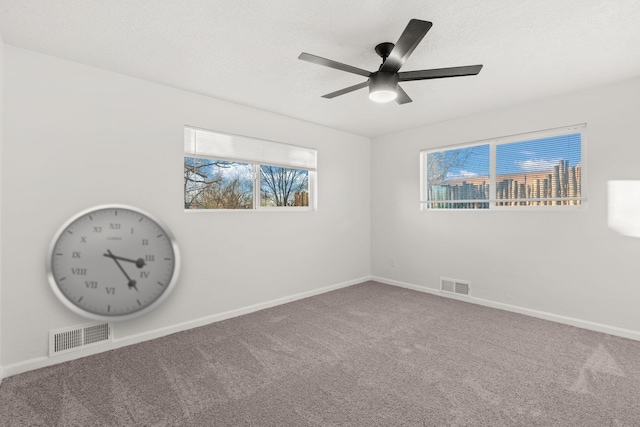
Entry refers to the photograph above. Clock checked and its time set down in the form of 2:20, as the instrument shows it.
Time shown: 3:24
